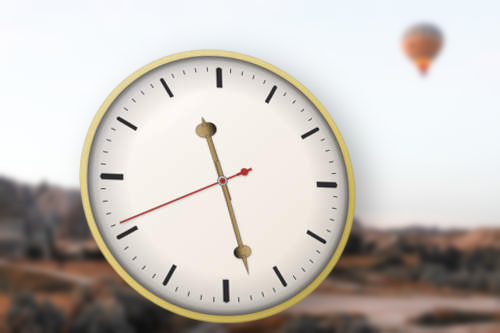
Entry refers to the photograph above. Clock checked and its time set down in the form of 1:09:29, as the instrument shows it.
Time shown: 11:27:41
